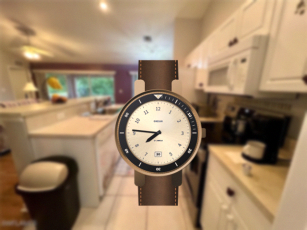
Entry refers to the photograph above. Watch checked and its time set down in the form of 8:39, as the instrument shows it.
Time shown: 7:46
